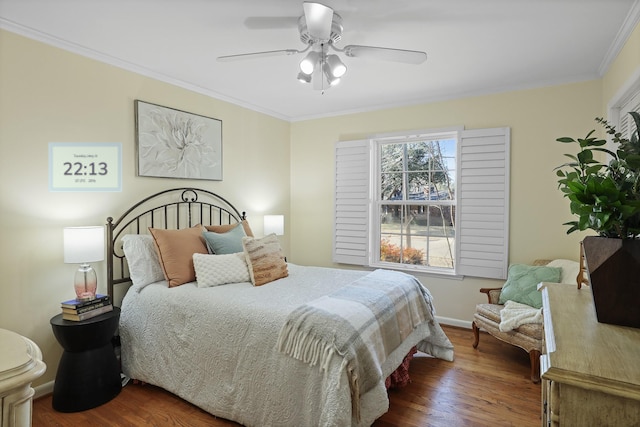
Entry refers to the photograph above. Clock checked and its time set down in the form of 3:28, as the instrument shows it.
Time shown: 22:13
